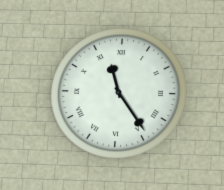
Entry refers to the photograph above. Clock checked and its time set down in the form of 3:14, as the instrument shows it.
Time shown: 11:24
